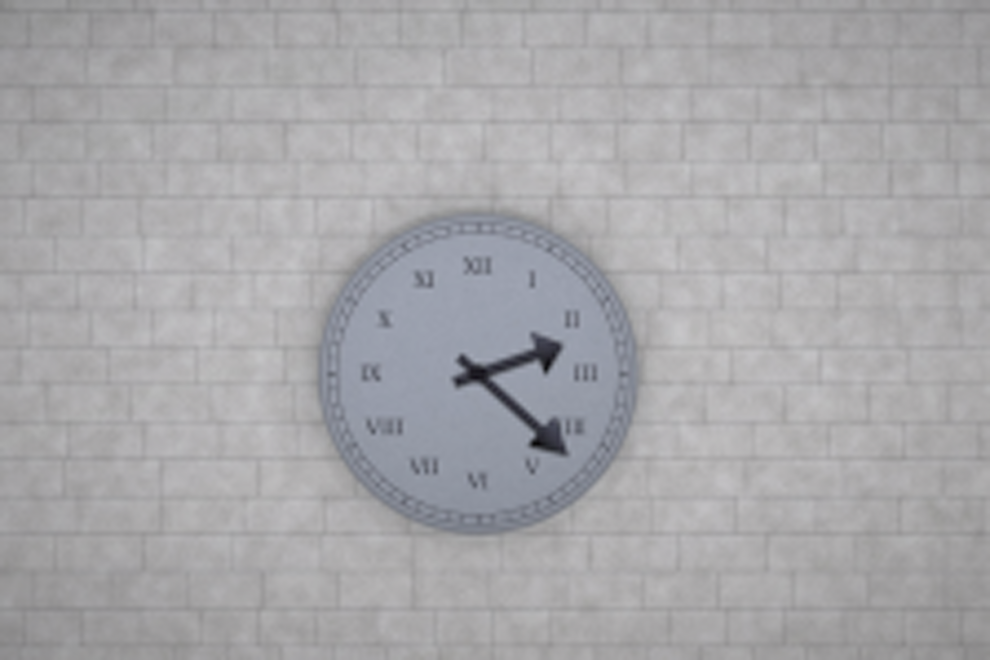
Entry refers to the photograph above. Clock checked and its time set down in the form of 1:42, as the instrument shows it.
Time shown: 2:22
